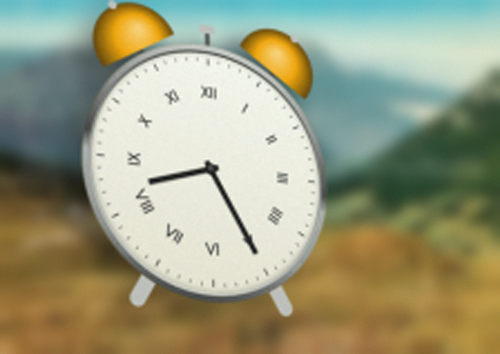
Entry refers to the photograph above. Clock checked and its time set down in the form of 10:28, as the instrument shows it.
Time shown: 8:25
